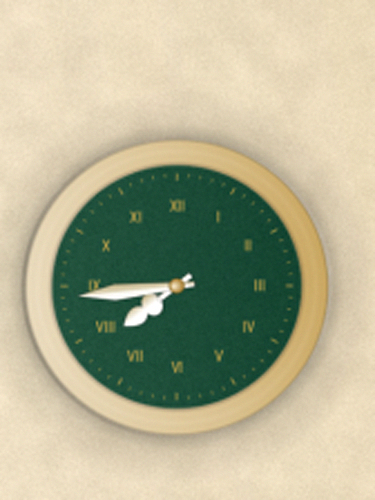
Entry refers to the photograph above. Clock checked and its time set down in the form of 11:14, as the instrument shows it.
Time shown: 7:44
